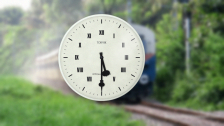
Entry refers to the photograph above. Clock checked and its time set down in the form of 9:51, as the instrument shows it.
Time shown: 5:30
